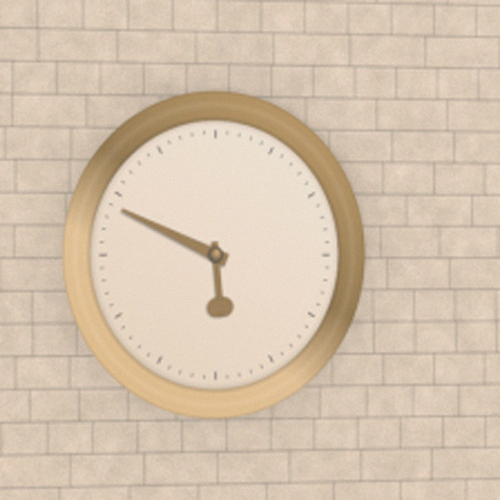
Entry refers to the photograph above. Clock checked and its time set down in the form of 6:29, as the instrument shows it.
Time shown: 5:49
